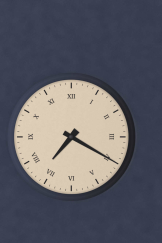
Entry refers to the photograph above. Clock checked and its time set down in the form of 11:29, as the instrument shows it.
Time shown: 7:20
